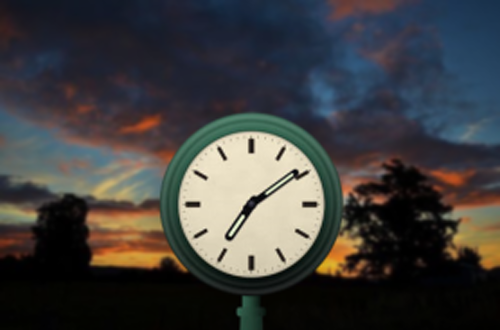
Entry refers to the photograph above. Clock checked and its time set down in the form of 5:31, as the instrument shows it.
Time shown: 7:09
